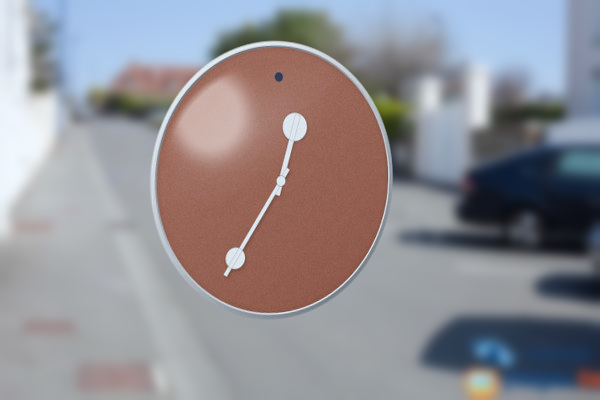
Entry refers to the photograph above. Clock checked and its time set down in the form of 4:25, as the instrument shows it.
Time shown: 12:36
